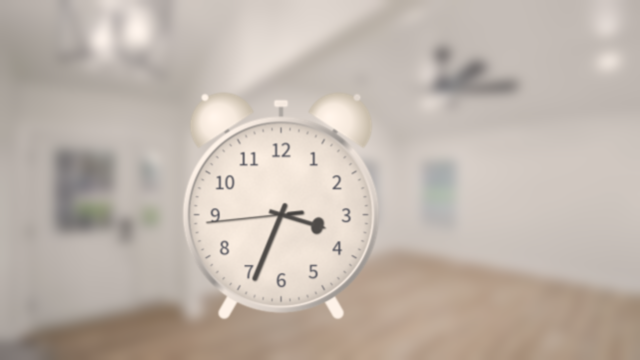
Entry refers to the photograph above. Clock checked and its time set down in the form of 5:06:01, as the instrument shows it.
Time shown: 3:33:44
